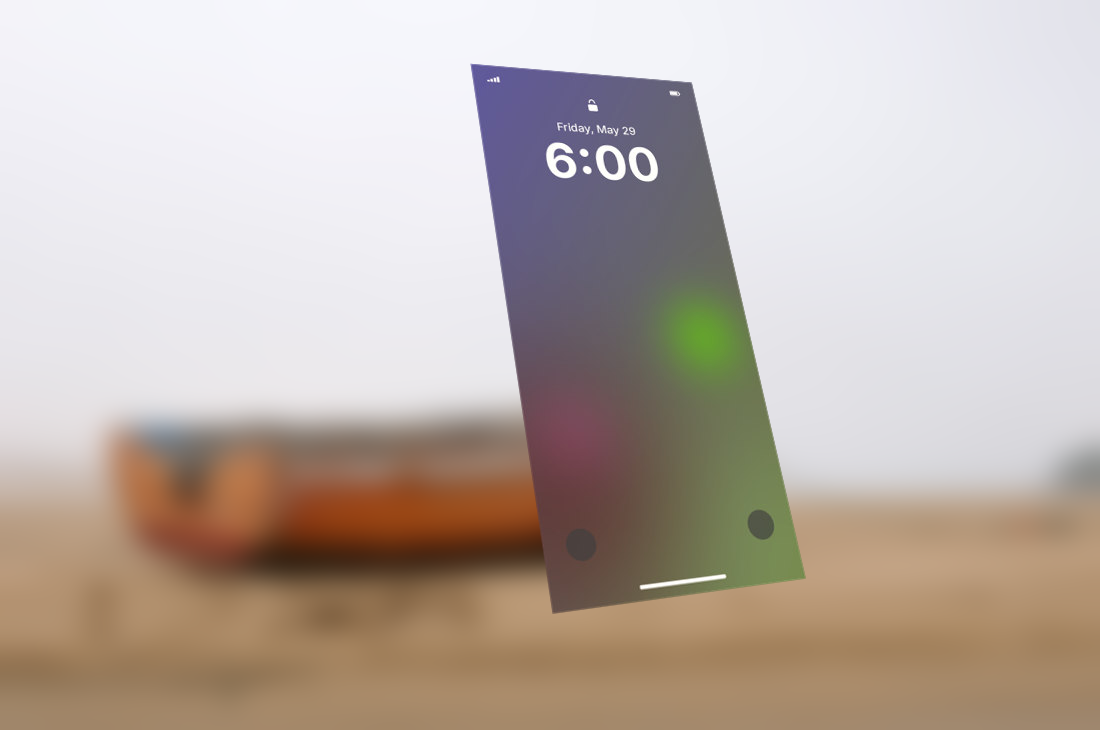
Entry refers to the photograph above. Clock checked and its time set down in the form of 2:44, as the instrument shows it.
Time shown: 6:00
